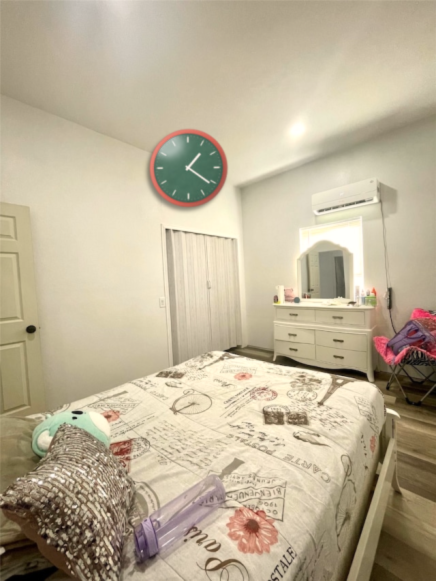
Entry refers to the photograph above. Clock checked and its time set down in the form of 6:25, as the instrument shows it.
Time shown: 1:21
